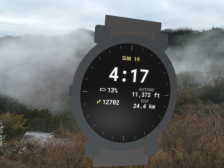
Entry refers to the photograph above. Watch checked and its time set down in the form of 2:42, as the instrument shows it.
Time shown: 4:17
